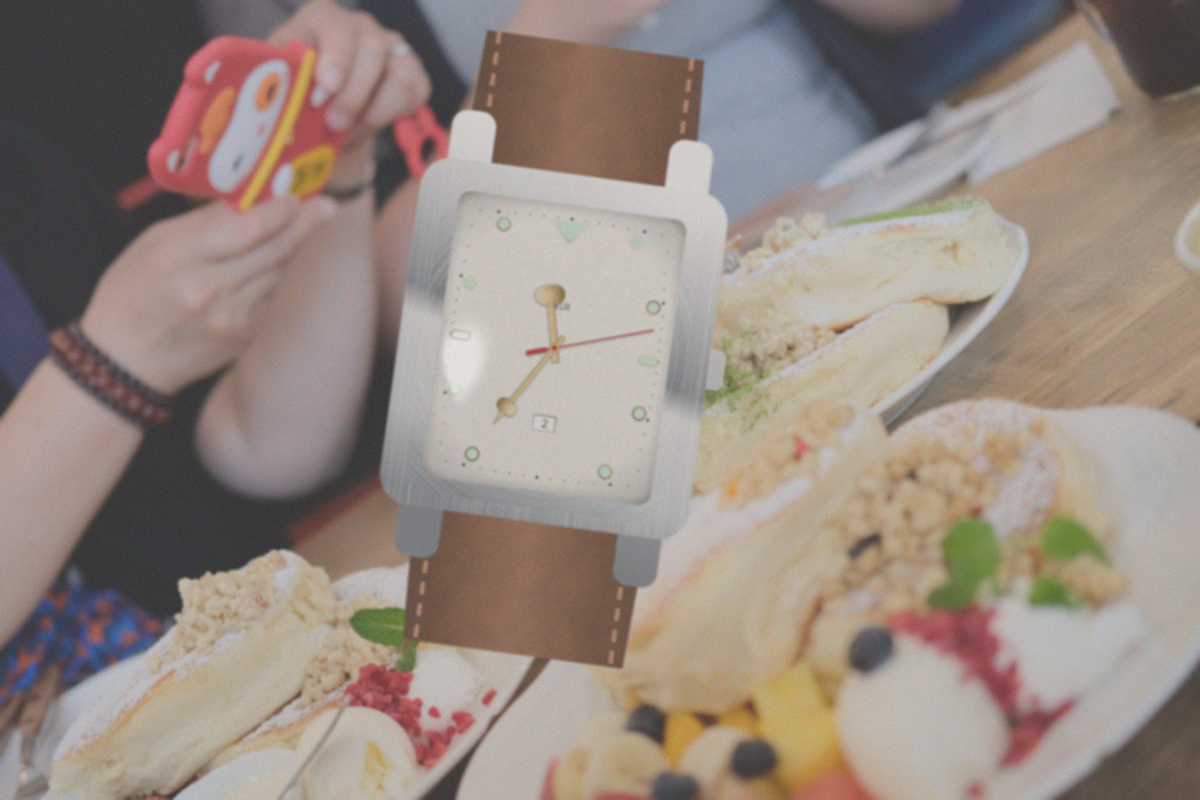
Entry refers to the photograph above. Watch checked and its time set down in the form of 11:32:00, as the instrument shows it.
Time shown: 11:35:12
